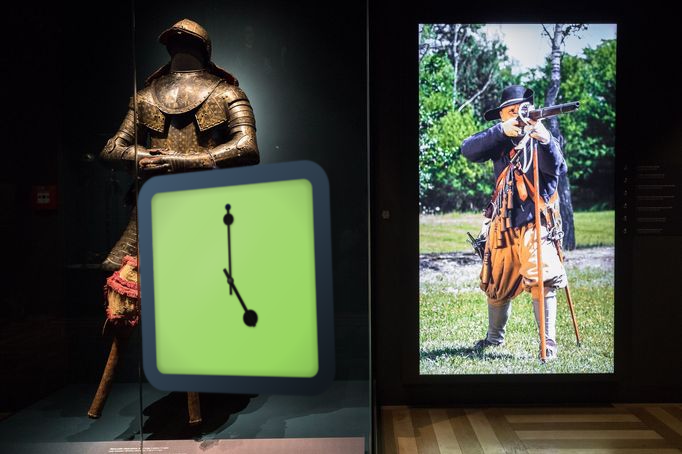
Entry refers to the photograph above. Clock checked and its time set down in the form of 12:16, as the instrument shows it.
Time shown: 5:00
